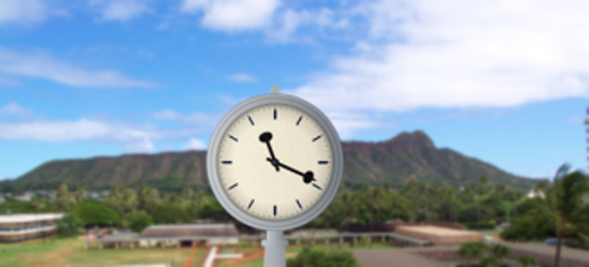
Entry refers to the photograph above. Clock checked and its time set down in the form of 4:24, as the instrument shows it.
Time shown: 11:19
